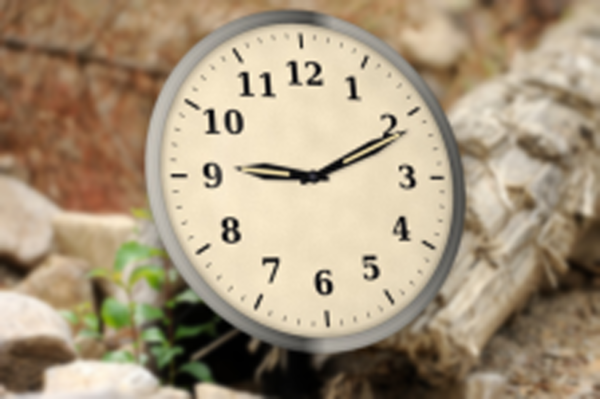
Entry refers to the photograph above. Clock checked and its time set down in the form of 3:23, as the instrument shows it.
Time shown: 9:11
